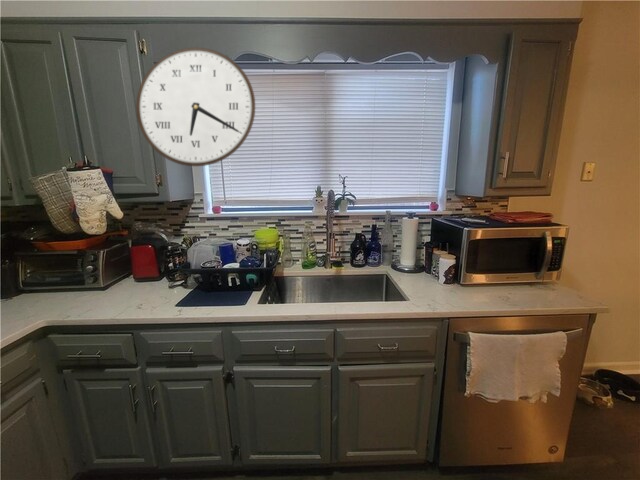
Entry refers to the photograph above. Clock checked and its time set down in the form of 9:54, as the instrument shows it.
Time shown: 6:20
